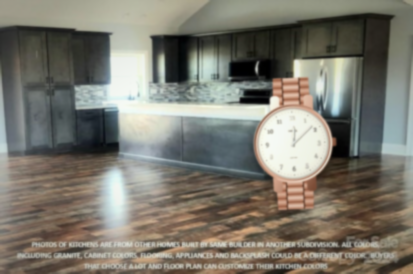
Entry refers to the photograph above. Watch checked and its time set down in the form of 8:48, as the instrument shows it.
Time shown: 12:08
